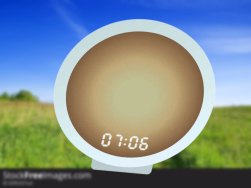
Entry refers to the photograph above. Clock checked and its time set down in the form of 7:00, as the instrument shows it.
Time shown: 7:06
